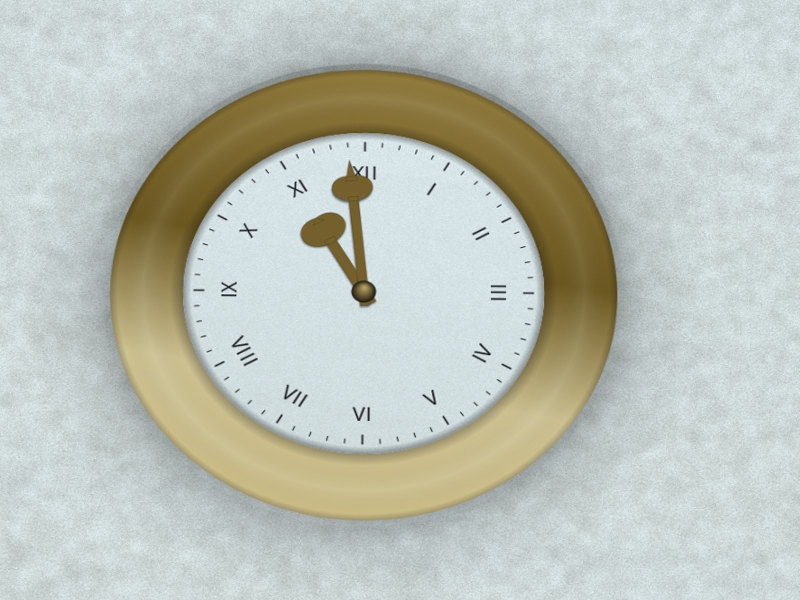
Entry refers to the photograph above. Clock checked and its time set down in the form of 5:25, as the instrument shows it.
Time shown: 10:59
